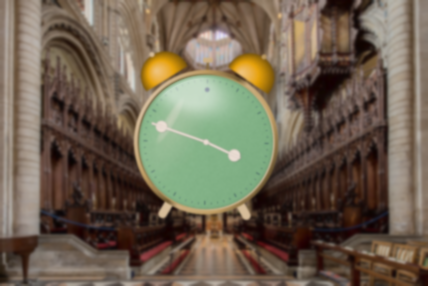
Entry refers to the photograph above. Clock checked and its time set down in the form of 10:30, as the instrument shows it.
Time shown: 3:48
